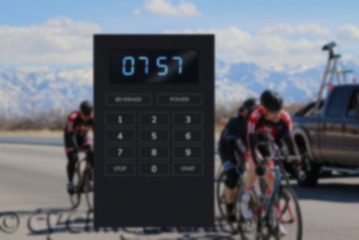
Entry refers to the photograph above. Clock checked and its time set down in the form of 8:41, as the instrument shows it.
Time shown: 7:57
